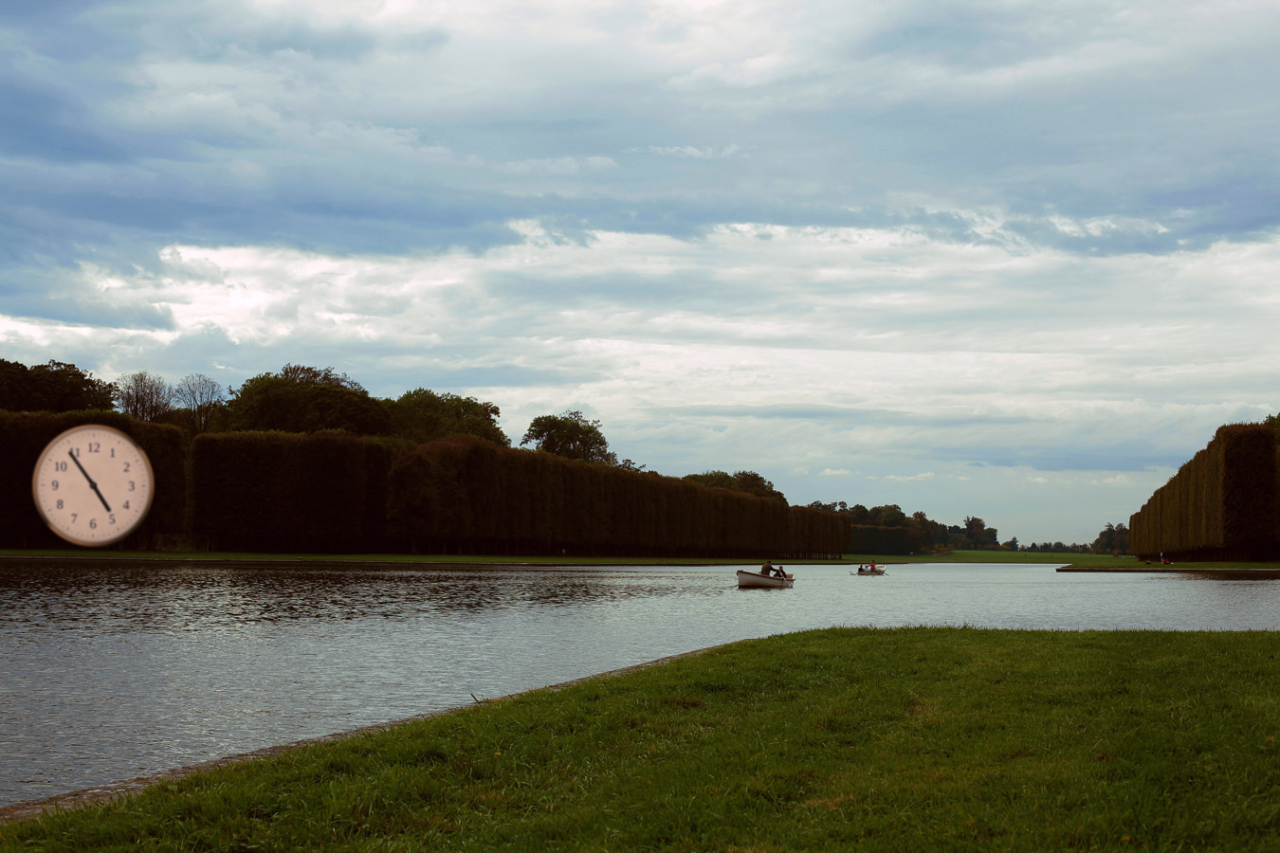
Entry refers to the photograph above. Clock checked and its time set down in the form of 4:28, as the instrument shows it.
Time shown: 4:54
